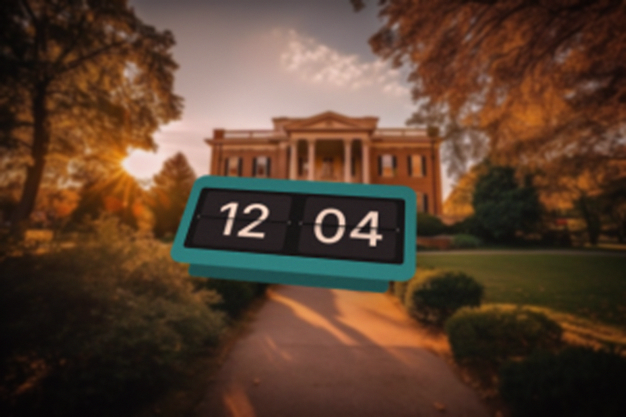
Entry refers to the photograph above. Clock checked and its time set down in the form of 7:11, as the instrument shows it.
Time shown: 12:04
